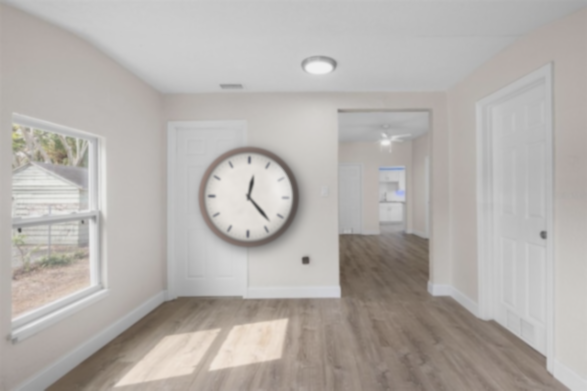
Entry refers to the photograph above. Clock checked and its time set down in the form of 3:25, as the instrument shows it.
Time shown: 12:23
